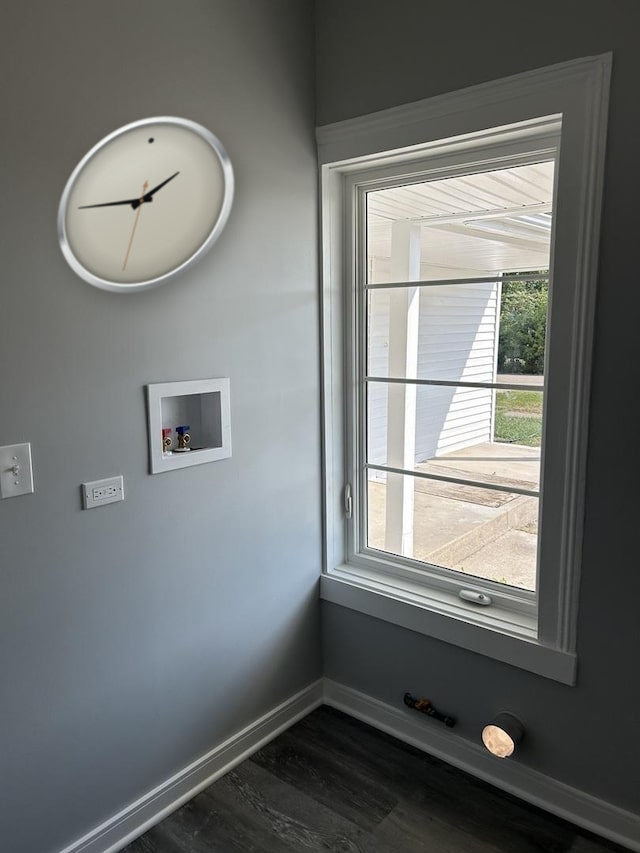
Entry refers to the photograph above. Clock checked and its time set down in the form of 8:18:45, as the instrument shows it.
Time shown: 1:44:31
